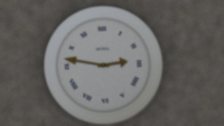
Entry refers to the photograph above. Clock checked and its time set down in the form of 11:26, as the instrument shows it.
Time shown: 2:47
